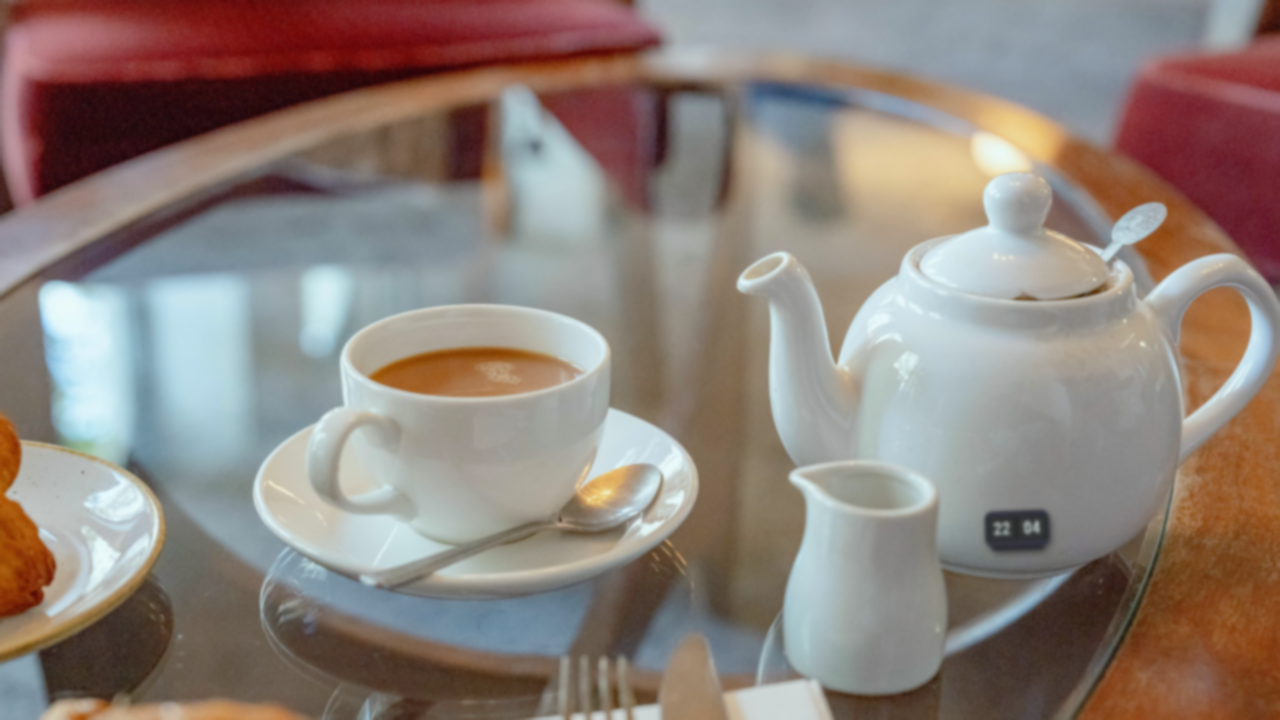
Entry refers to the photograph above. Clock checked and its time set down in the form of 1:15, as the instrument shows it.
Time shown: 22:04
